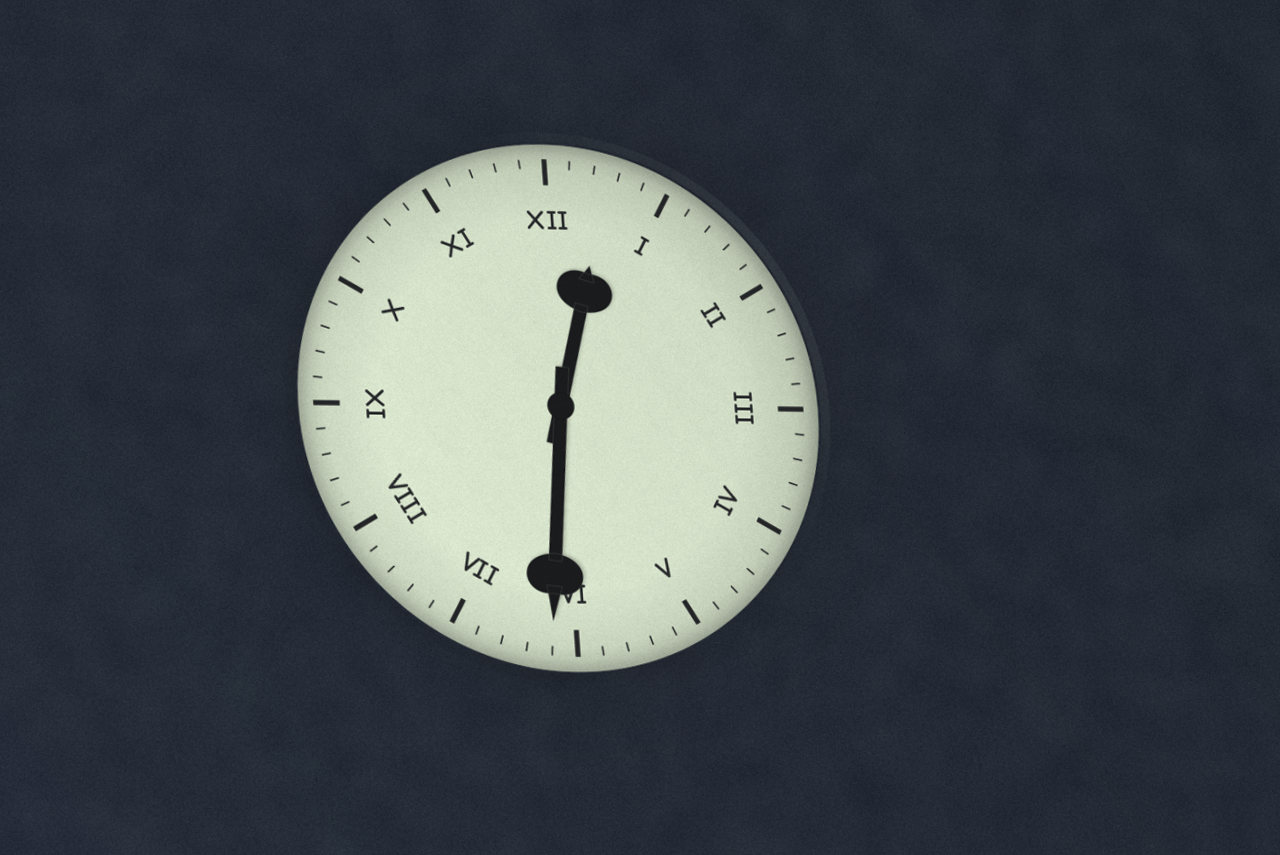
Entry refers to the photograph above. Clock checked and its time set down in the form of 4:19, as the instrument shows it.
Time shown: 12:31
